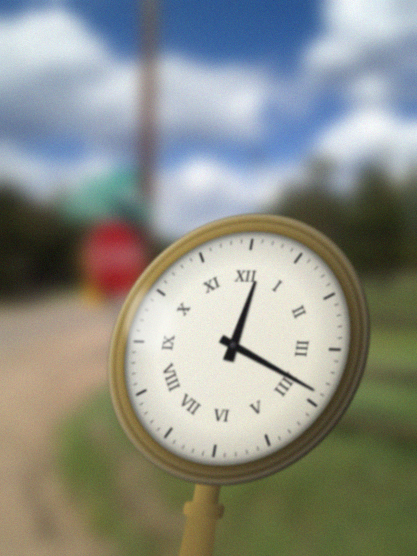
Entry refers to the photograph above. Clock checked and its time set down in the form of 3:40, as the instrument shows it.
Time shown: 12:19
